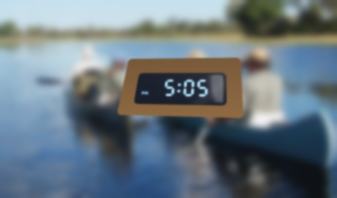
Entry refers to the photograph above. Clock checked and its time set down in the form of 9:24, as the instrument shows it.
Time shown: 5:05
